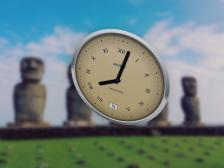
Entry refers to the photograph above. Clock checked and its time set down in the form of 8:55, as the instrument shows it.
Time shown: 8:02
